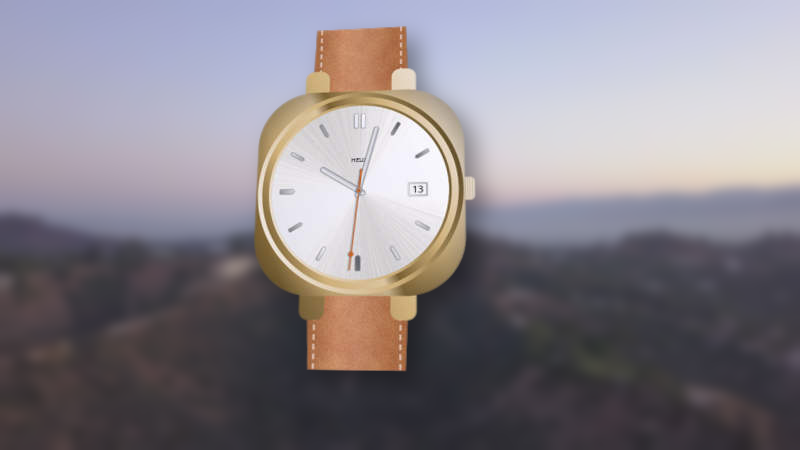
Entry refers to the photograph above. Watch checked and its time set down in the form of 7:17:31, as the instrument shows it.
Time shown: 10:02:31
